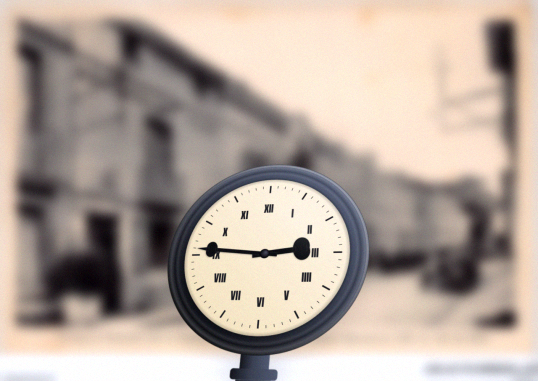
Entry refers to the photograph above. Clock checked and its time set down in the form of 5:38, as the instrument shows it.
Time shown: 2:46
